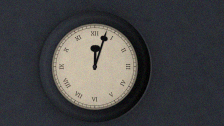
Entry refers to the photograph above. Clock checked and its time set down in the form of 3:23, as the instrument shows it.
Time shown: 12:03
